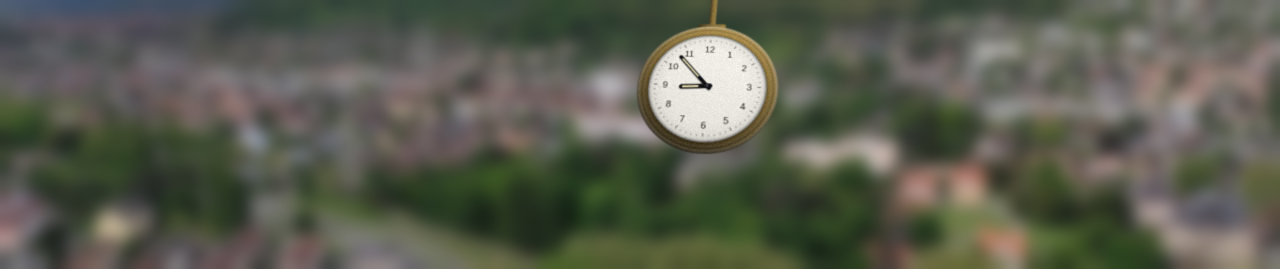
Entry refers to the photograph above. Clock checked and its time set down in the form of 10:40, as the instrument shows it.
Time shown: 8:53
